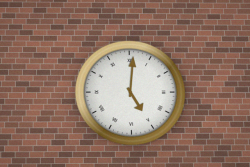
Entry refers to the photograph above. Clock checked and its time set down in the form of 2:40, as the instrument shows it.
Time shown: 5:01
